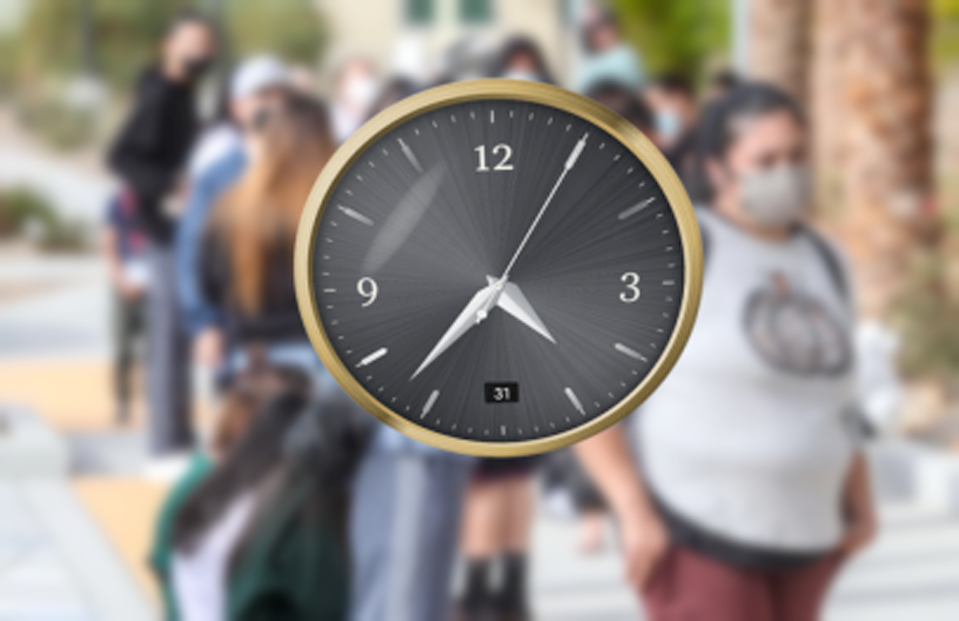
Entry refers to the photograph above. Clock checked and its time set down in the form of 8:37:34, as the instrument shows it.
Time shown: 4:37:05
